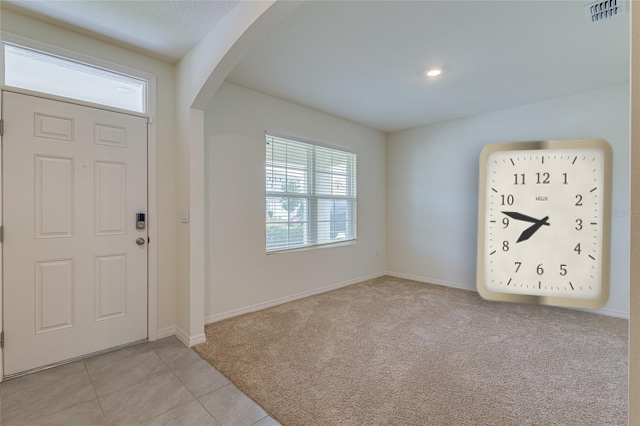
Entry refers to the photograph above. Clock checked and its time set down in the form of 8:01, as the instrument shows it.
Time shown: 7:47
